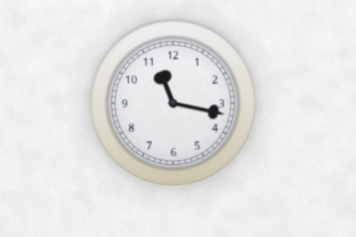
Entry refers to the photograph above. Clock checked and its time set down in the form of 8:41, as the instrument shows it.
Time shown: 11:17
